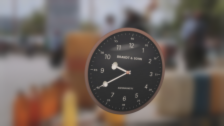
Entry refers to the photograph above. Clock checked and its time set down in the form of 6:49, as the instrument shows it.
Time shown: 9:40
